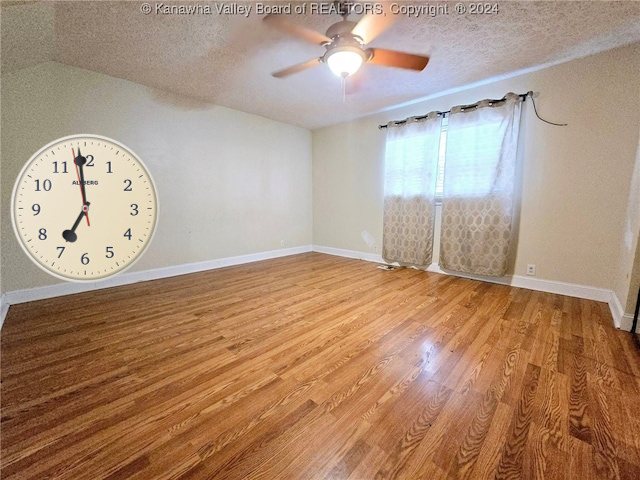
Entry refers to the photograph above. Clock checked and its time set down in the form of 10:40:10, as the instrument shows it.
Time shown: 6:58:58
